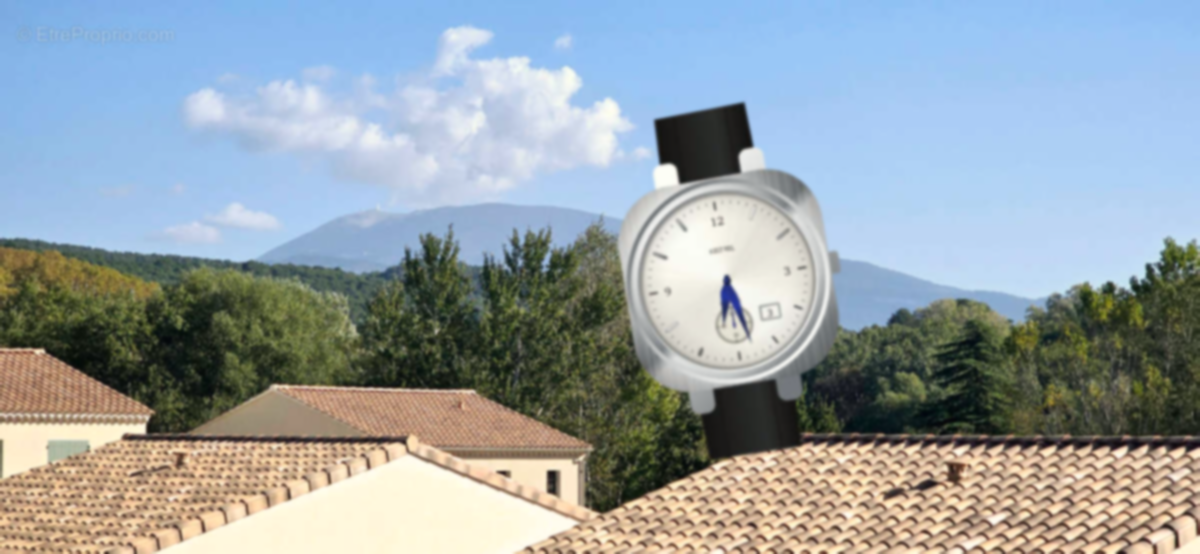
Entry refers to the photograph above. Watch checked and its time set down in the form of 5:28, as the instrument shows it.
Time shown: 6:28
